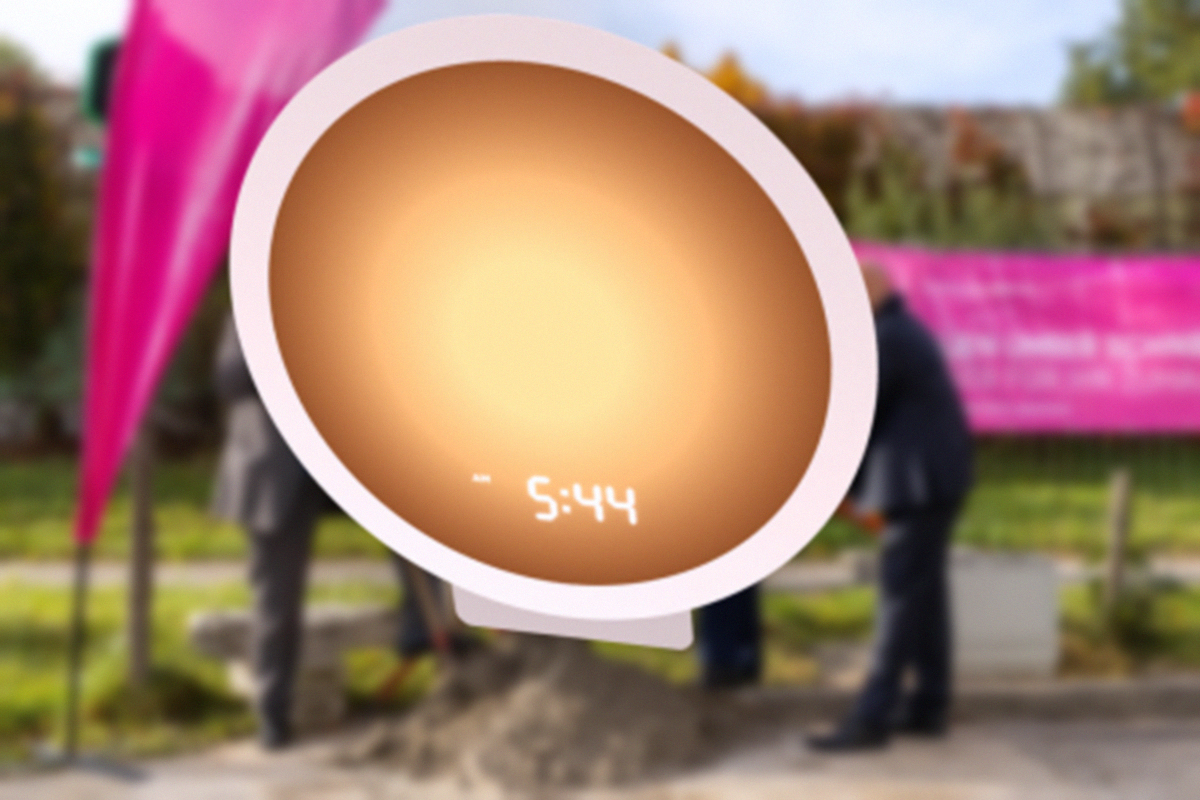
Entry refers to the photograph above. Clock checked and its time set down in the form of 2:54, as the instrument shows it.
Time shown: 5:44
